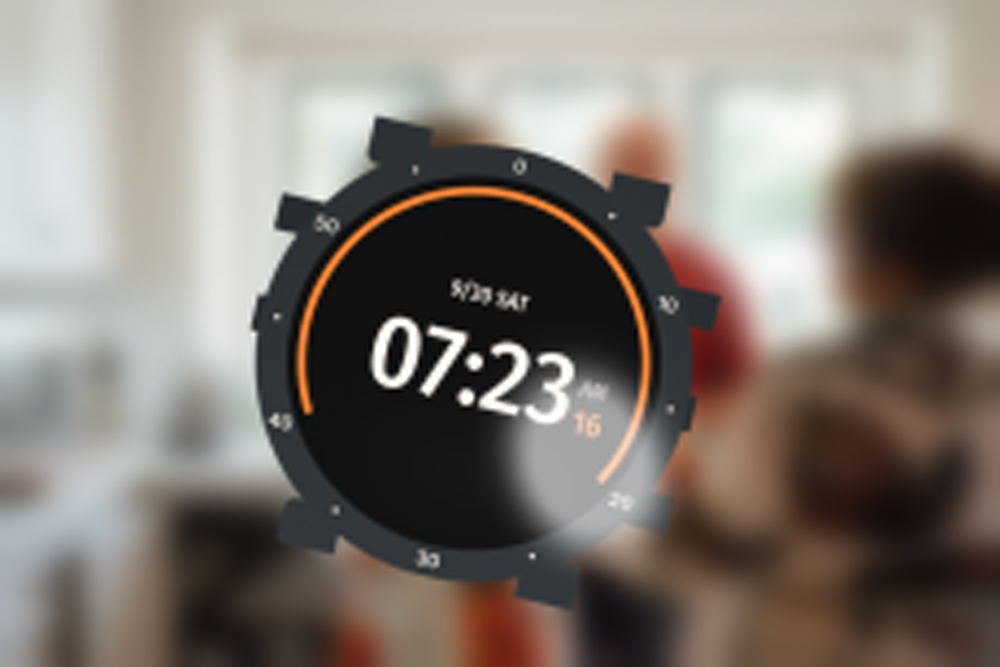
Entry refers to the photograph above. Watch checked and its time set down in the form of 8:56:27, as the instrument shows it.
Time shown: 7:23:16
